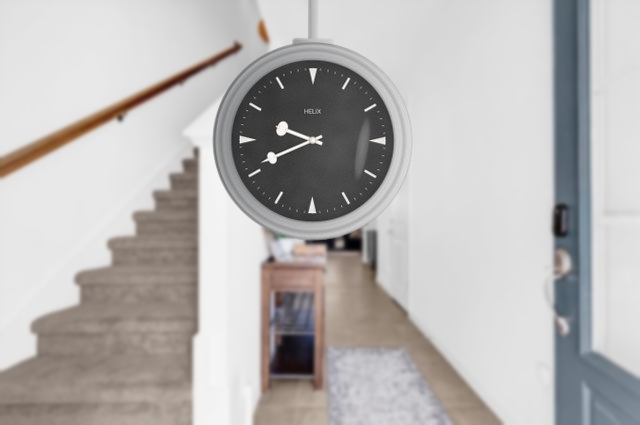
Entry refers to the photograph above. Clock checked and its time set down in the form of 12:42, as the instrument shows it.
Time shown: 9:41
